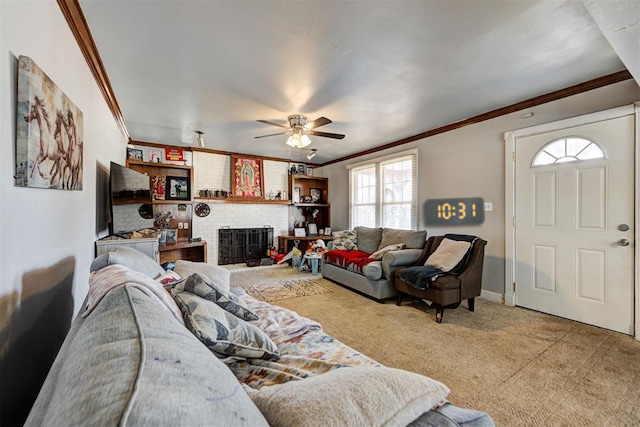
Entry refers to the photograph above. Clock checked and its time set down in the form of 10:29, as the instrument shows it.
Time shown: 10:31
